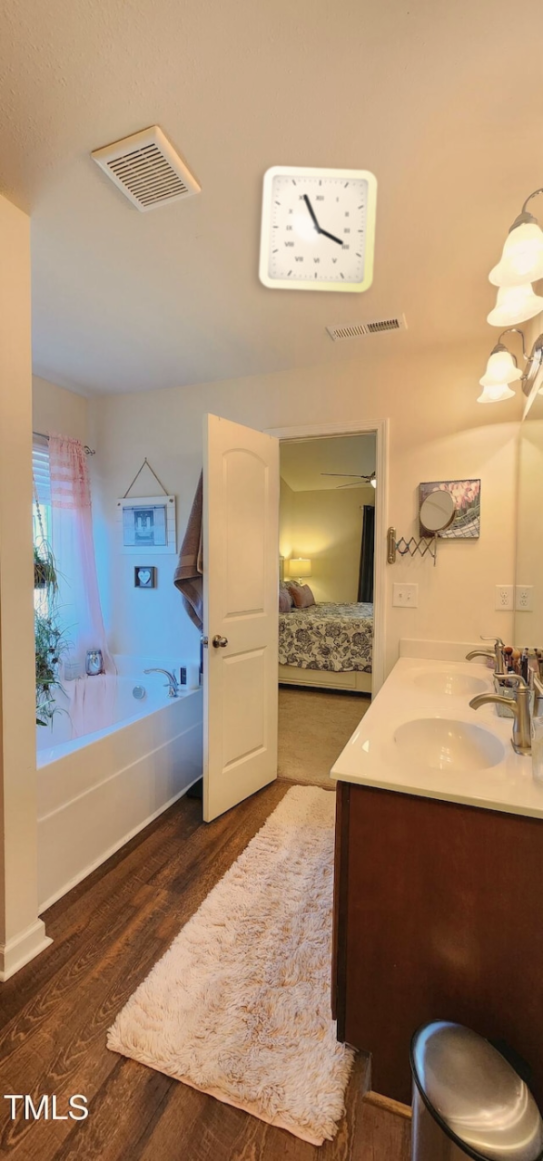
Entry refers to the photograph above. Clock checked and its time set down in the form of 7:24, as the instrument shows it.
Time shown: 3:56
